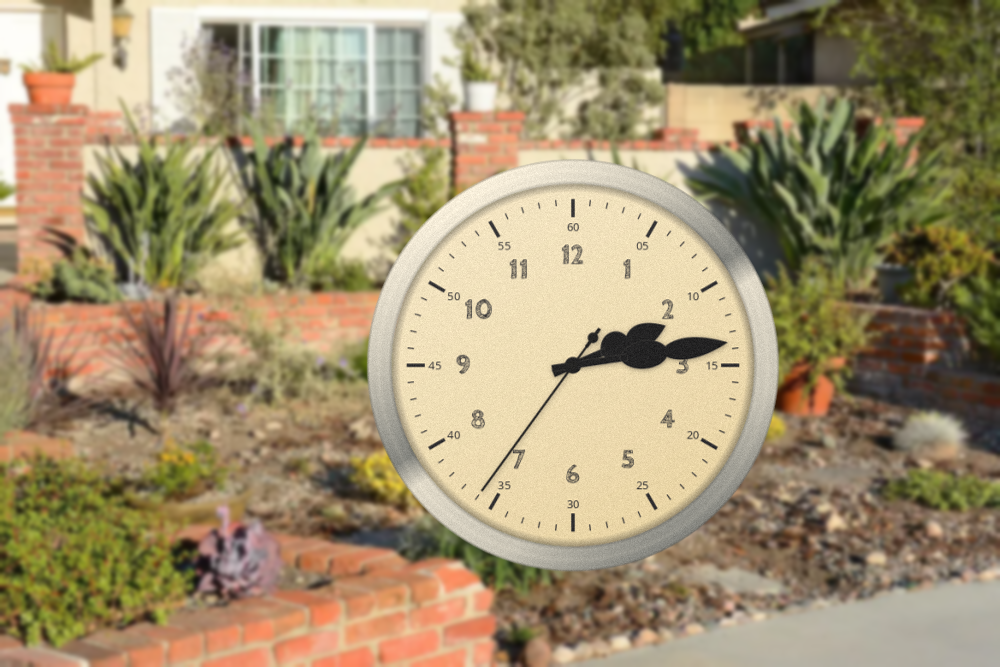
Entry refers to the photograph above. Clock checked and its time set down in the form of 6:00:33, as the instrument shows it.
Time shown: 2:13:36
